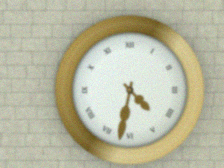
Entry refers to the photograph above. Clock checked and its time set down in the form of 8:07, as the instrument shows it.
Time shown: 4:32
